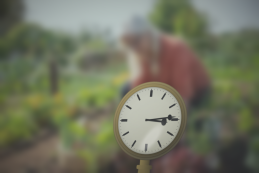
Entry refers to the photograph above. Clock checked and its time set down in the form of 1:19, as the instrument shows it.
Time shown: 3:14
